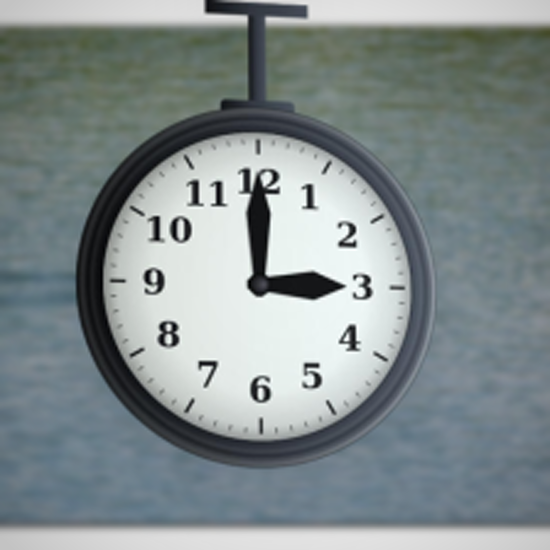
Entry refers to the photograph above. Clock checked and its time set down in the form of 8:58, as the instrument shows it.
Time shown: 3:00
